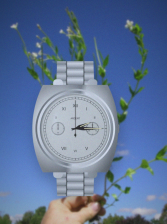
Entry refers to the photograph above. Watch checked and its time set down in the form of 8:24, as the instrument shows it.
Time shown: 2:15
